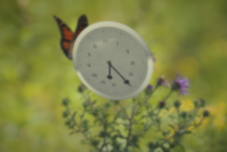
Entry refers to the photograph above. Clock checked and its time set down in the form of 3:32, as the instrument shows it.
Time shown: 6:24
